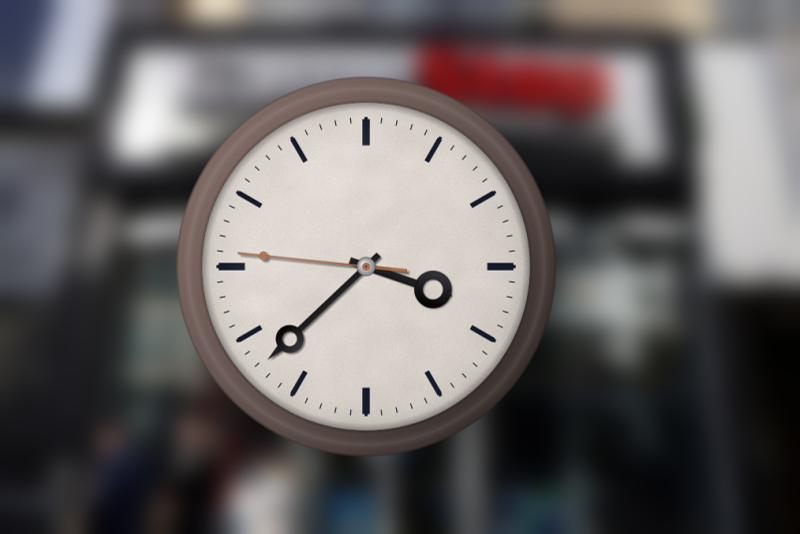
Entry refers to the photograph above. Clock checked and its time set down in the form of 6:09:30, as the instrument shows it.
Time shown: 3:37:46
